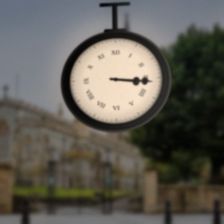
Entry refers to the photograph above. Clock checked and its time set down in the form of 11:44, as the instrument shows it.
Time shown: 3:16
